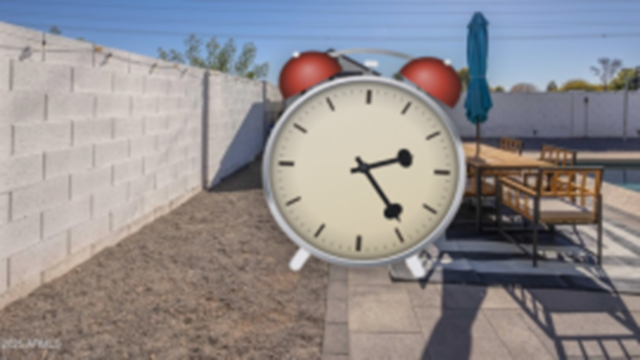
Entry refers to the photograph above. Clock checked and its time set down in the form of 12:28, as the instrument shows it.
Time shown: 2:24
